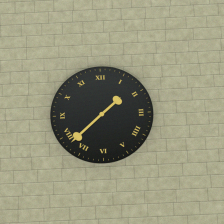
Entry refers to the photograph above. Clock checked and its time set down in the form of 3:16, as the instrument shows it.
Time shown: 1:38
